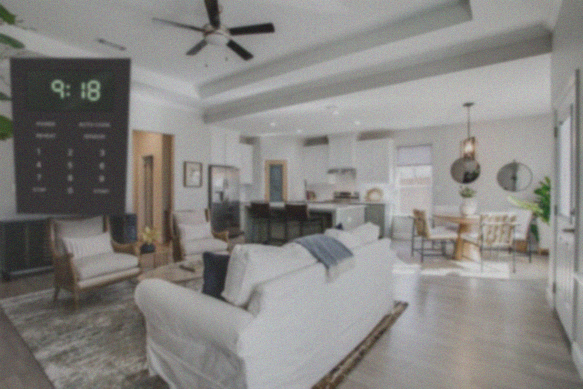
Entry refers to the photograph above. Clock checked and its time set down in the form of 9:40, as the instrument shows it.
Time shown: 9:18
